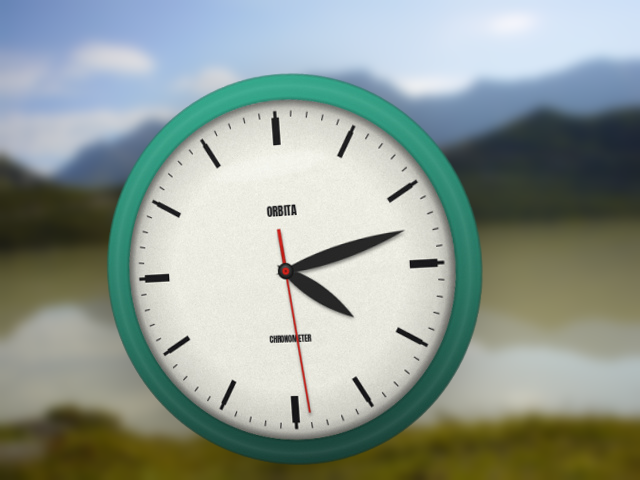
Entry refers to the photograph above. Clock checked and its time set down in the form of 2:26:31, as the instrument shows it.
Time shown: 4:12:29
